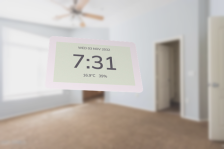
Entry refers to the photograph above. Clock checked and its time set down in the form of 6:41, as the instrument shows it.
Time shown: 7:31
